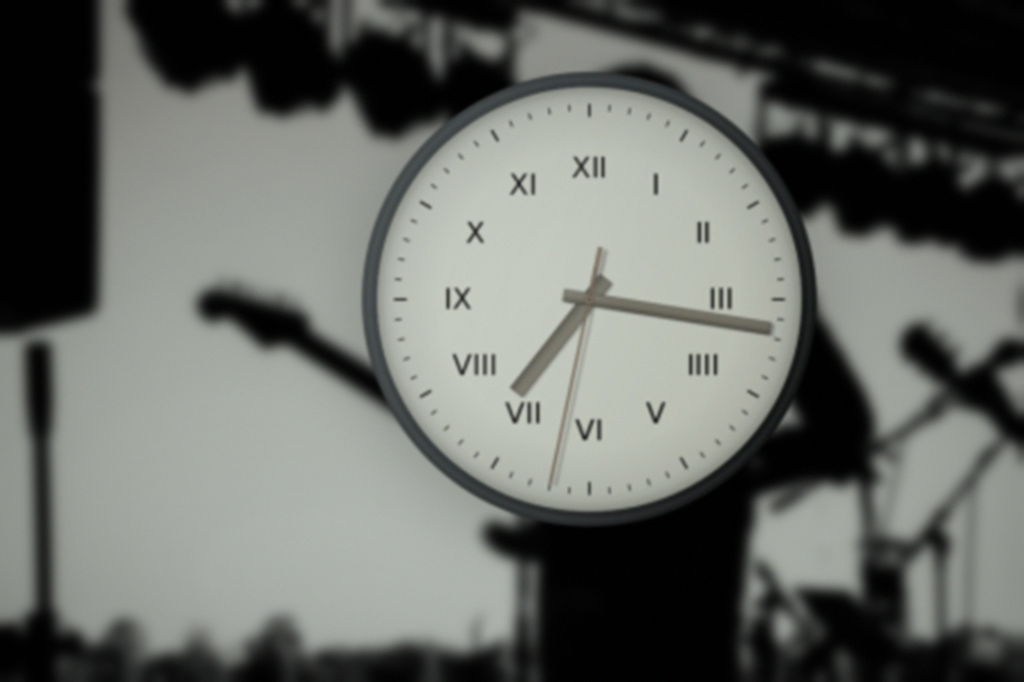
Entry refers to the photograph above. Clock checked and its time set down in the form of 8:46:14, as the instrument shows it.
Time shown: 7:16:32
